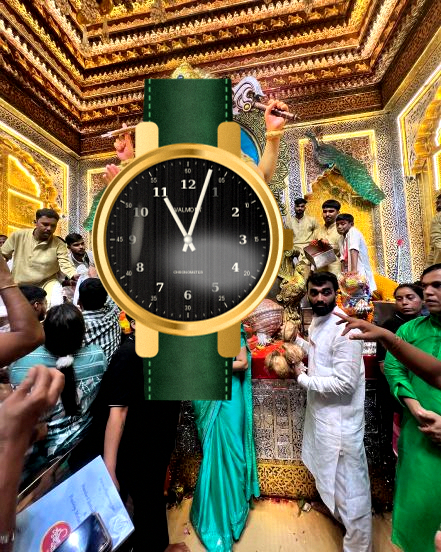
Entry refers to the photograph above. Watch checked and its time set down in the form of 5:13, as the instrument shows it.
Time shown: 11:03
